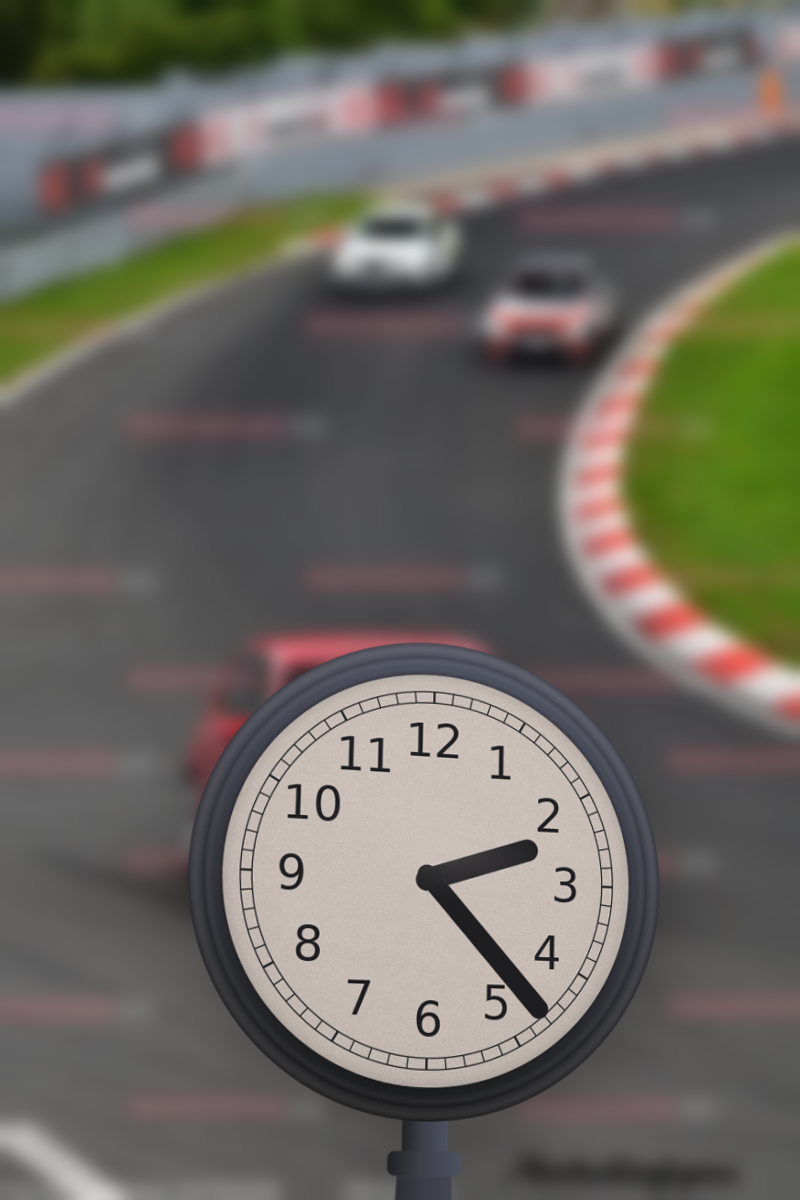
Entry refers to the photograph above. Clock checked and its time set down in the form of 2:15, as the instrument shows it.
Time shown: 2:23
